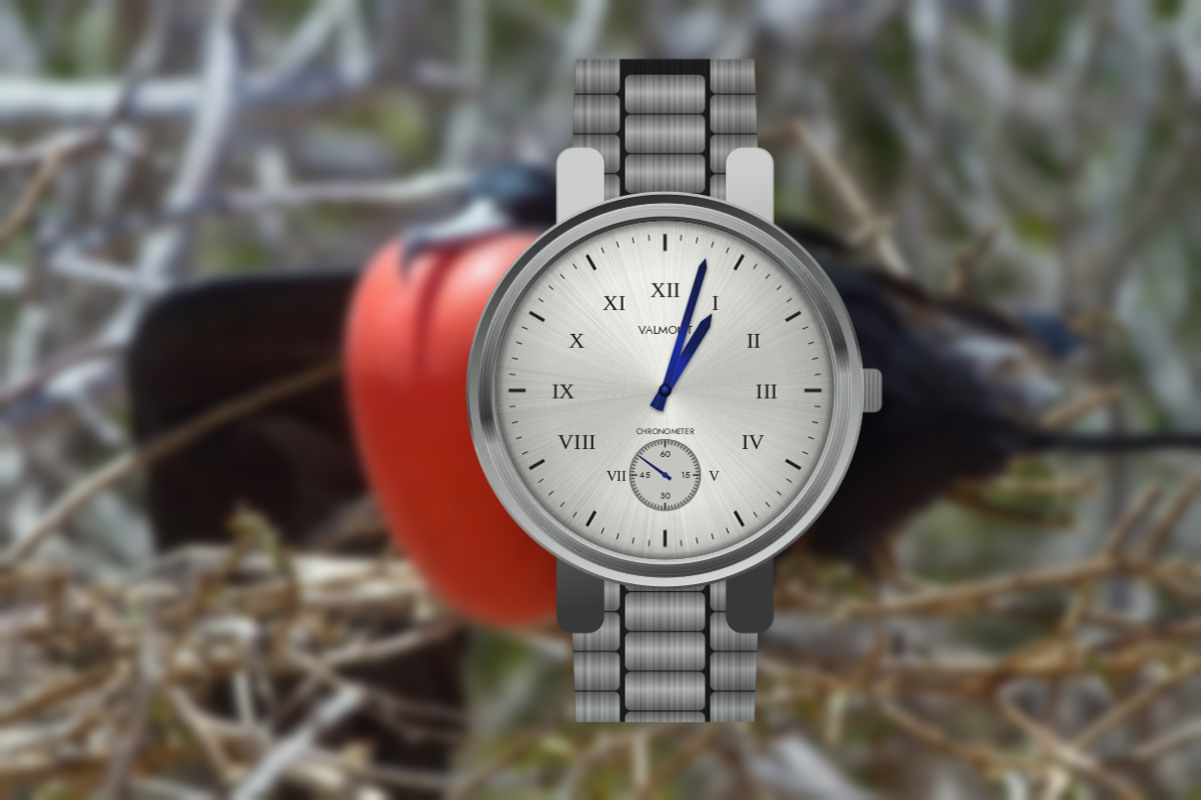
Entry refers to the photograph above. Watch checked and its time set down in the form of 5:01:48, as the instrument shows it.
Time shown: 1:02:51
